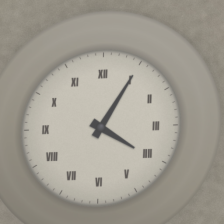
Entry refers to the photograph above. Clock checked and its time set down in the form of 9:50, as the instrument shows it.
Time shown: 4:05
